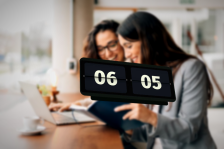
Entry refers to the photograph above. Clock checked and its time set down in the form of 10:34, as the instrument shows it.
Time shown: 6:05
